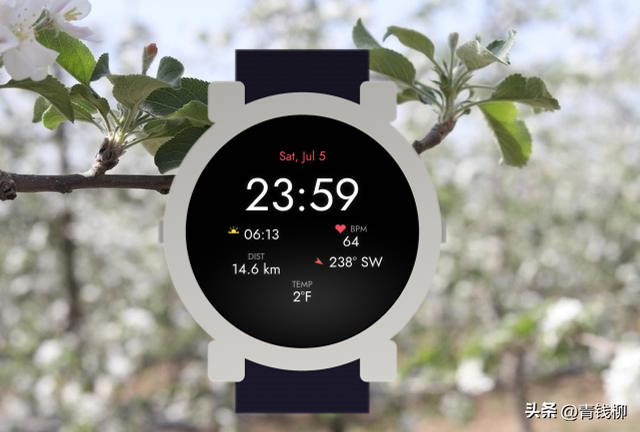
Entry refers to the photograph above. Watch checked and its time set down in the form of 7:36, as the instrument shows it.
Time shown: 23:59
